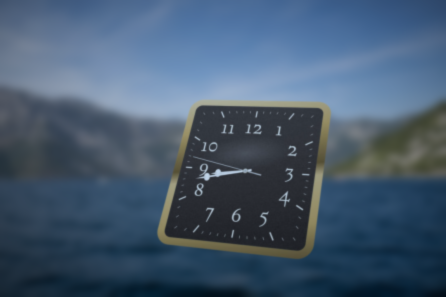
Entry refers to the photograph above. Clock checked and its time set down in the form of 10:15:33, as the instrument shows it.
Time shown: 8:42:47
